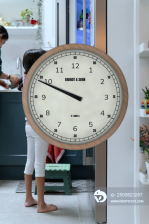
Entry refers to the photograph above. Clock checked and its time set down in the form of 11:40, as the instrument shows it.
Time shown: 9:49
